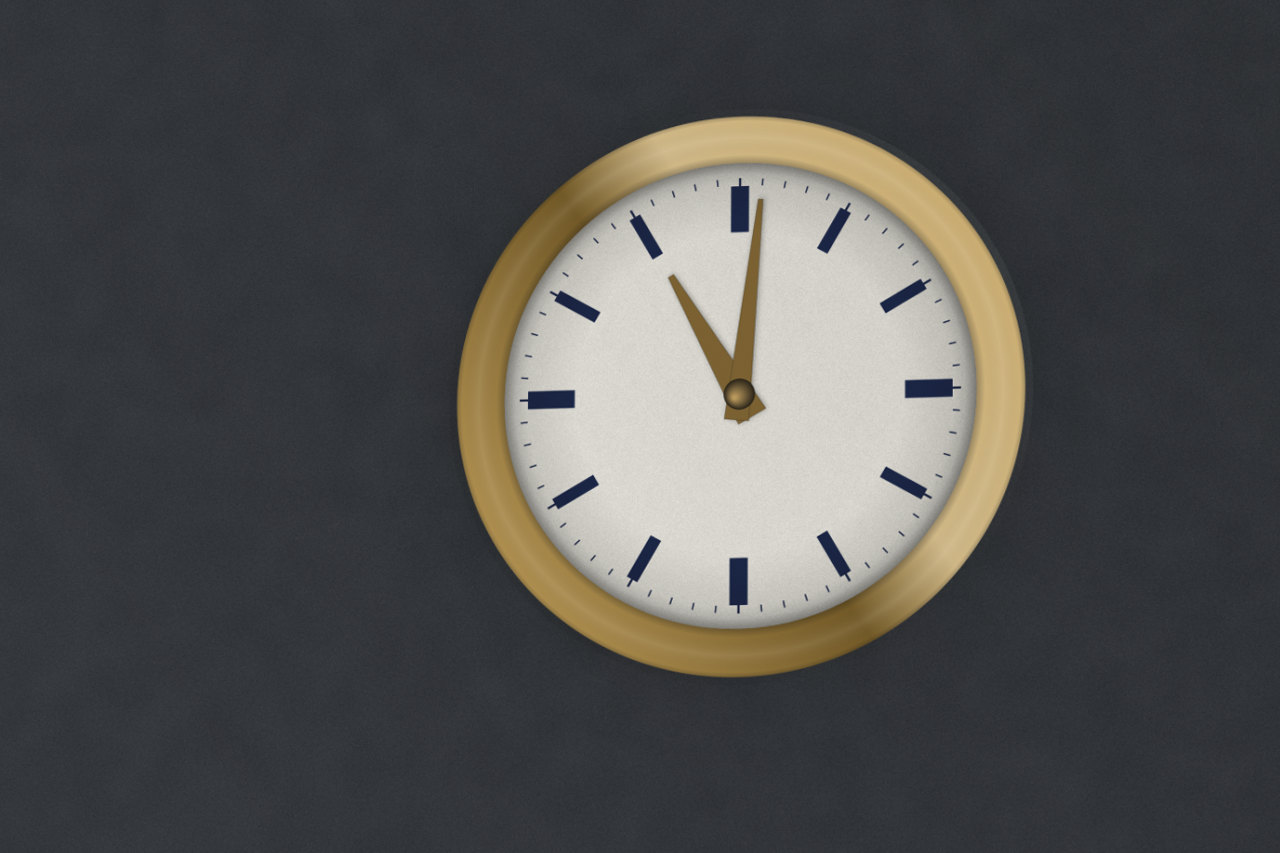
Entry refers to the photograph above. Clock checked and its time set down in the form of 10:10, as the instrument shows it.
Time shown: 11:01
